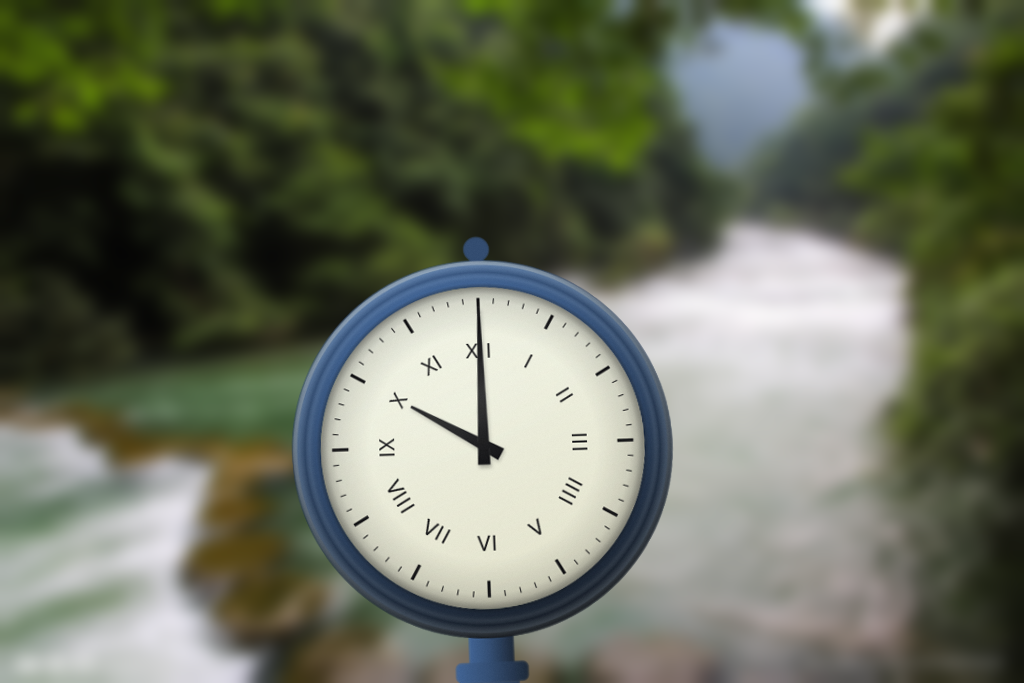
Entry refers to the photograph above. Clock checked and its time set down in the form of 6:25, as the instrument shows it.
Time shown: 10:00
